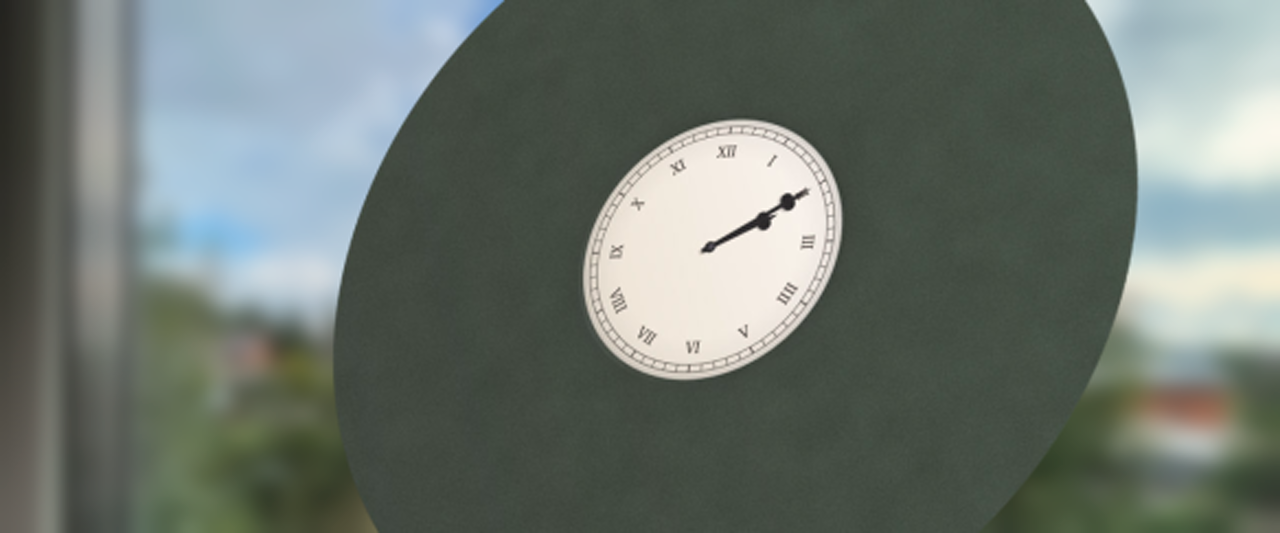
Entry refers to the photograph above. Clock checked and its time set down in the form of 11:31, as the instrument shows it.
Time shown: 2:10
